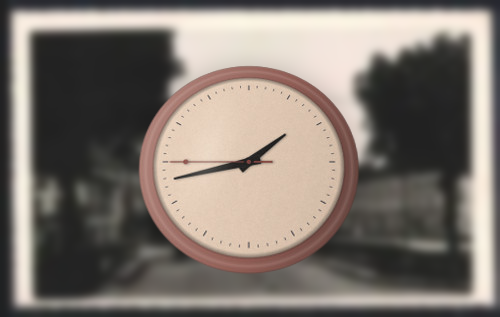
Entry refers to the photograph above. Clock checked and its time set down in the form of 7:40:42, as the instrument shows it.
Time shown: 1:42:45
